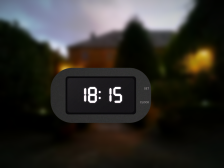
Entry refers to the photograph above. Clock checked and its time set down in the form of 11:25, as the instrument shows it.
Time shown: 18:15
